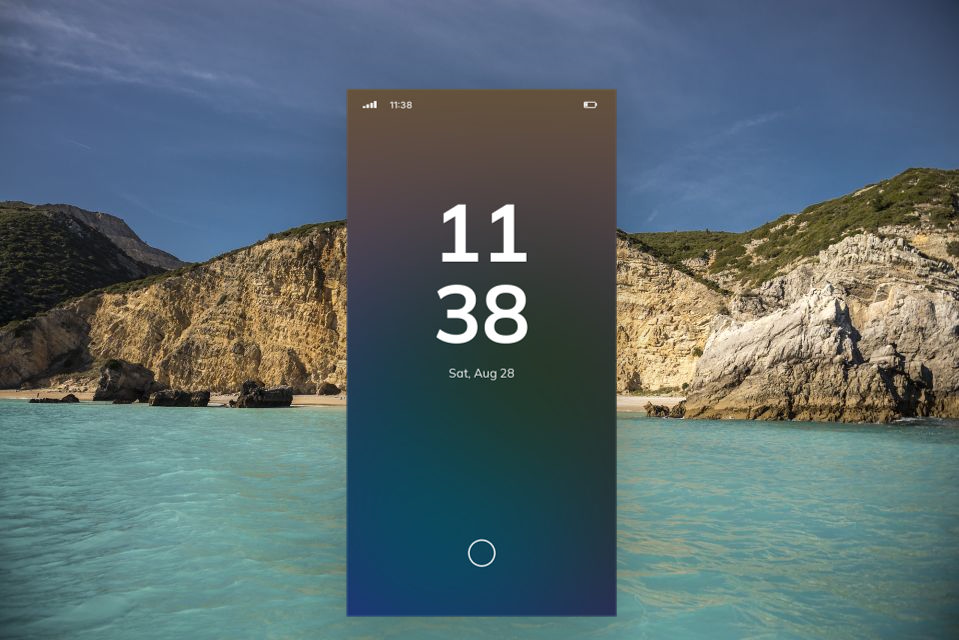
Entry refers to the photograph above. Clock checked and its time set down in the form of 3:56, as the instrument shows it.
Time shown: 11:38
